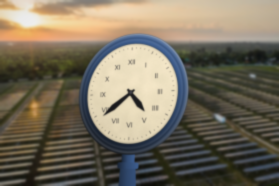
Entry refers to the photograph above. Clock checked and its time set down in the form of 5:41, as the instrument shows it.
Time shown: 4:39
